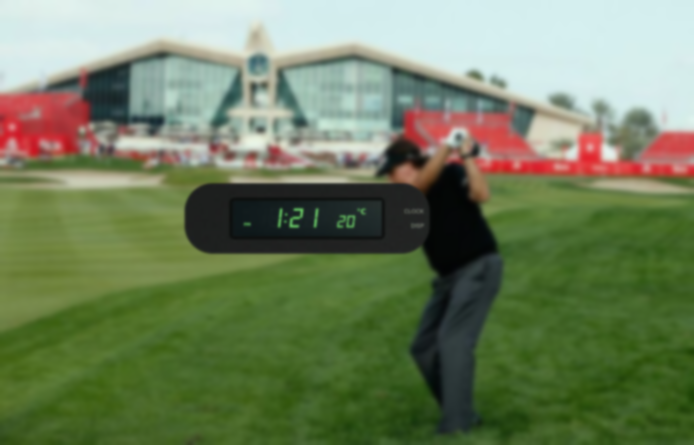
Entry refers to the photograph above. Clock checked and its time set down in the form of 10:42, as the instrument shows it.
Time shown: 1:21
